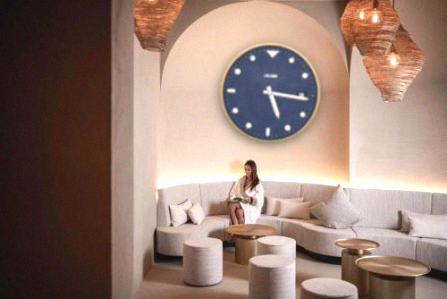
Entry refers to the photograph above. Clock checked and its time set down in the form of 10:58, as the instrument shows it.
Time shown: 5:16
